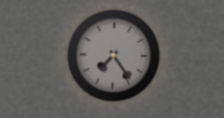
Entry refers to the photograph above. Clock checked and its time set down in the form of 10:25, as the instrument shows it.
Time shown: 7:24
